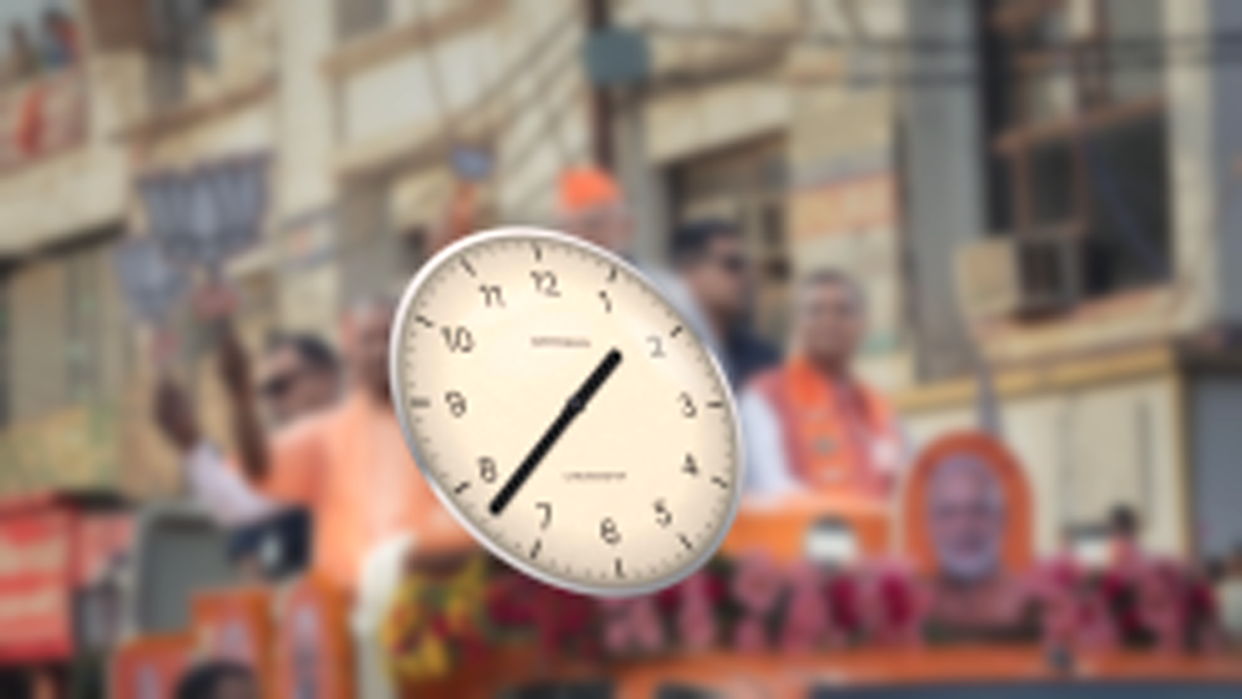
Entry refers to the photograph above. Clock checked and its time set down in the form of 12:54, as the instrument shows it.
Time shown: 1:38
